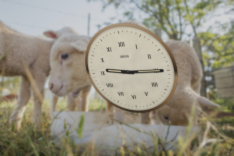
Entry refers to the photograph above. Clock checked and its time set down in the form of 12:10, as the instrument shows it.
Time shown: 9:15
